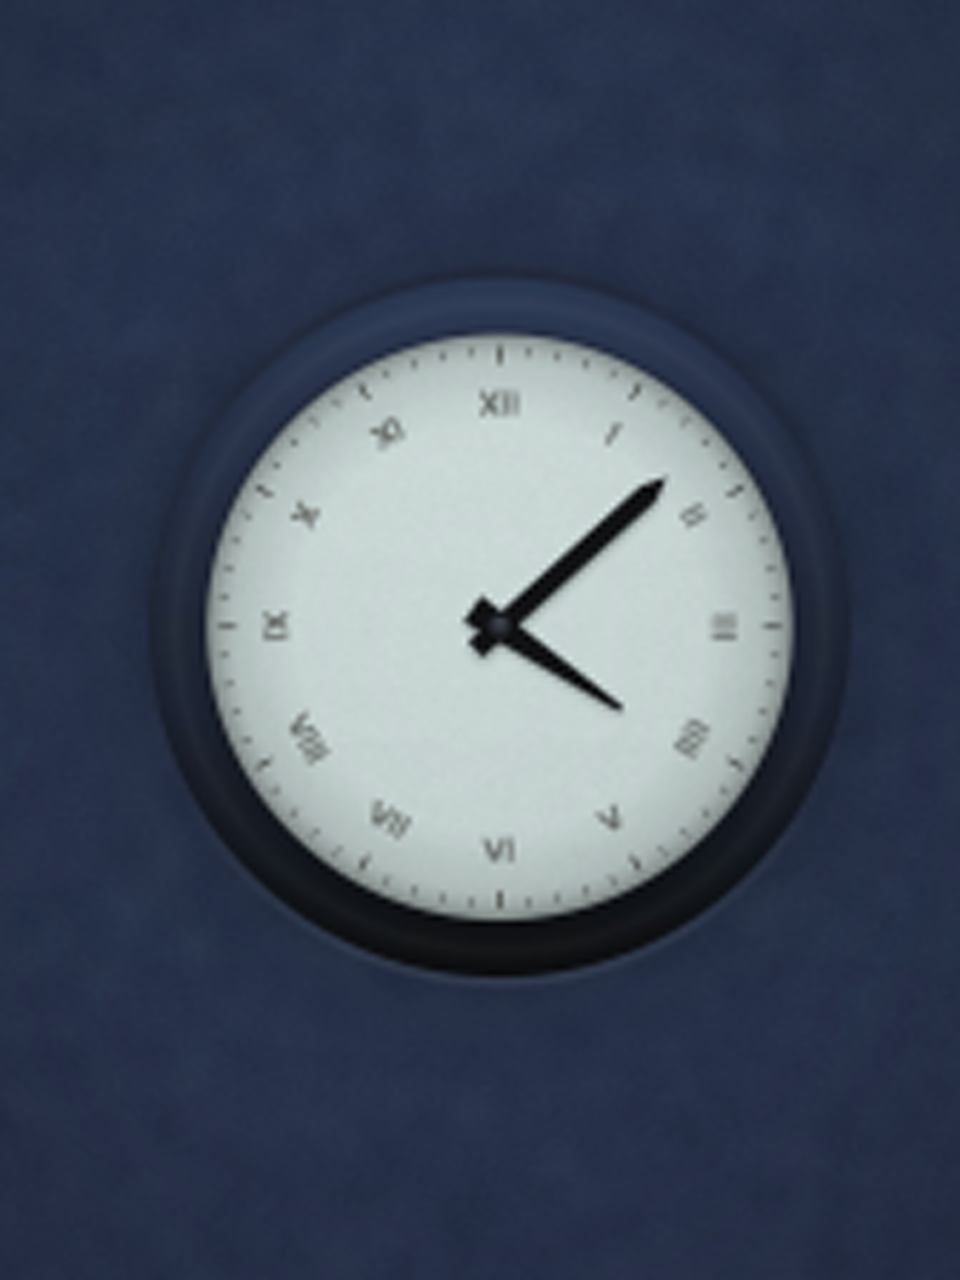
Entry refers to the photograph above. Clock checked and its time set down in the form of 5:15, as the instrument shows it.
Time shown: 4:08
